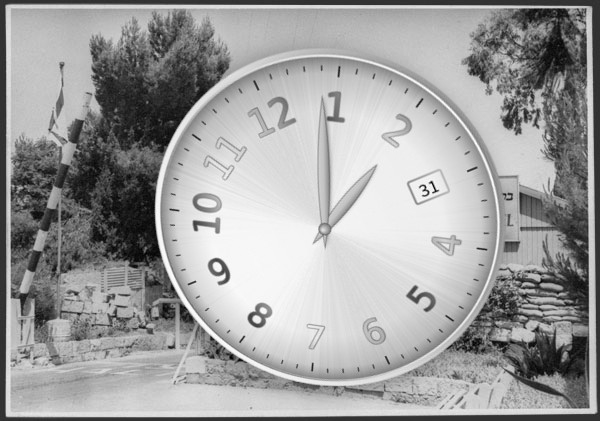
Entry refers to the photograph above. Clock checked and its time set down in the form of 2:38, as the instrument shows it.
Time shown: 2:04
